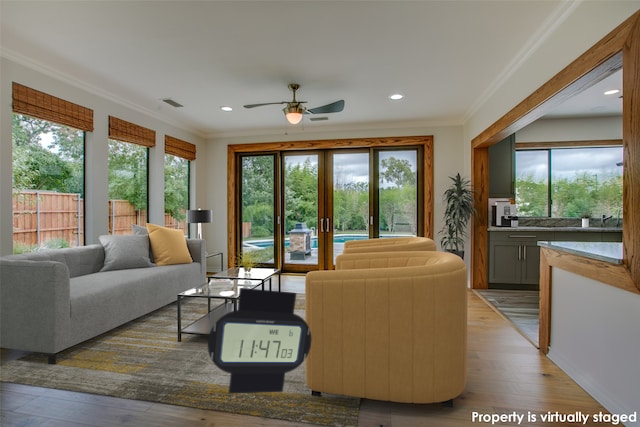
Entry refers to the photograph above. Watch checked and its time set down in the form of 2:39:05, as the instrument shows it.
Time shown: 11:47:03
